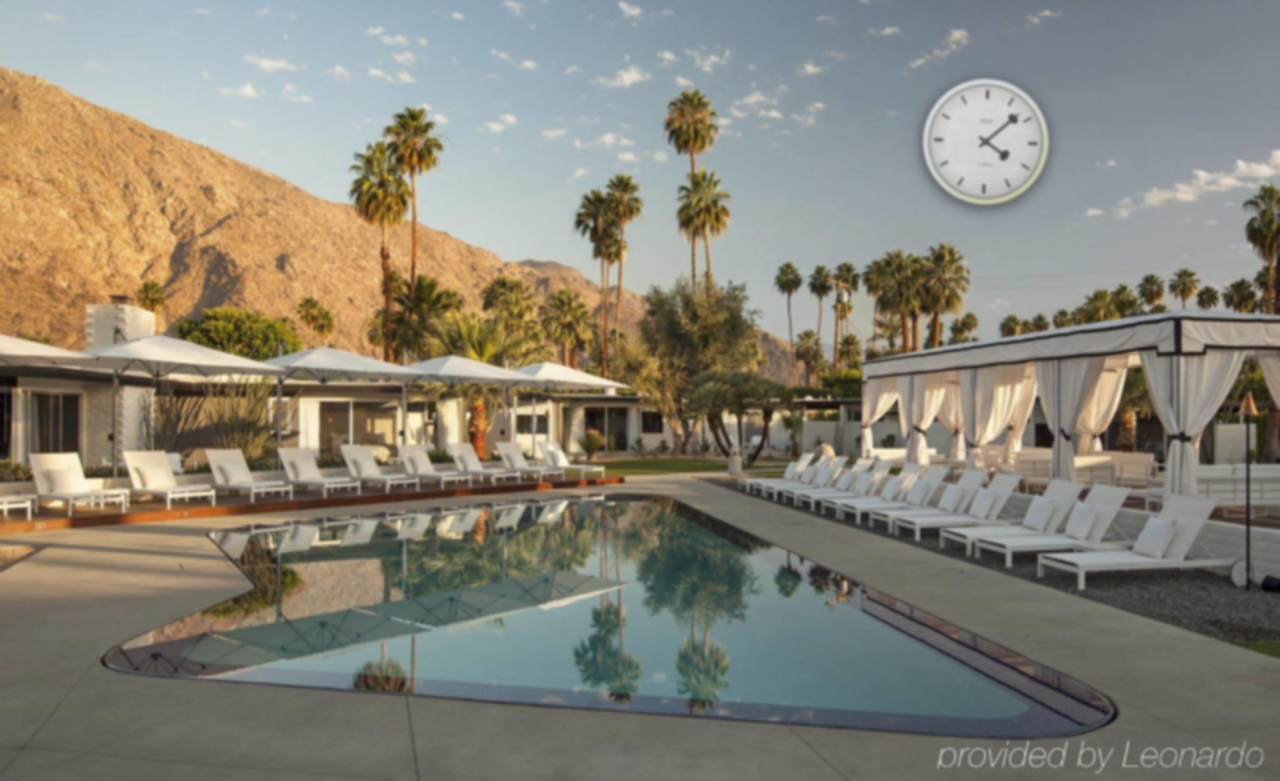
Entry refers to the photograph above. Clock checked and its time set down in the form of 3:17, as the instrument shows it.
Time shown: 4:08
